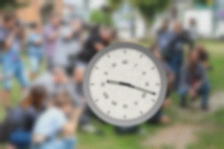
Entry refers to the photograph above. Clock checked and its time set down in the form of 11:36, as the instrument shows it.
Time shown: 9:18
